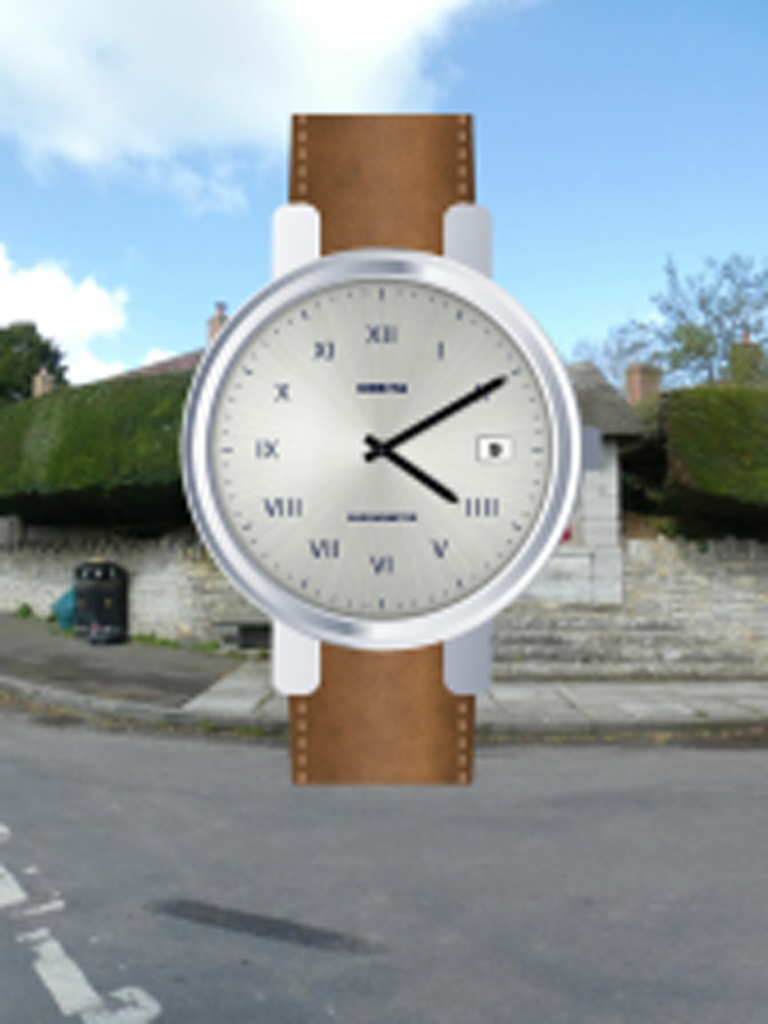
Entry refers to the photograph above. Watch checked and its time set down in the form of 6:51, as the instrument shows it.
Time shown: 4:10
